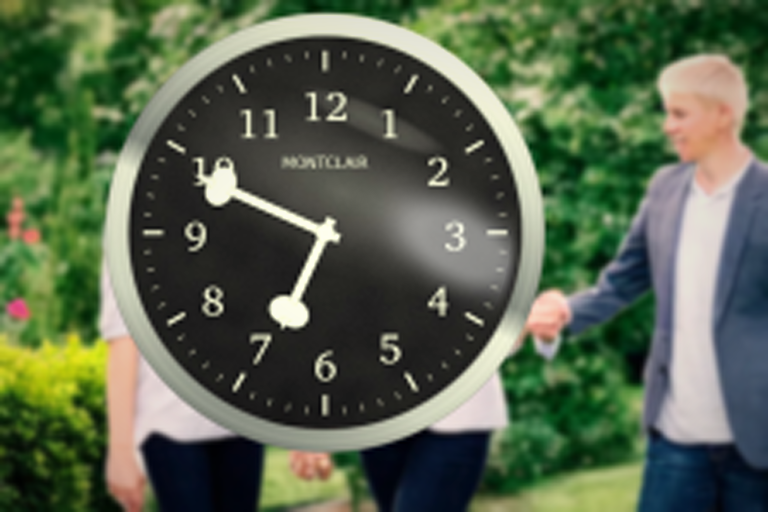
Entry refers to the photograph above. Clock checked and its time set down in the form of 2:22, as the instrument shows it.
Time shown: 6:49
